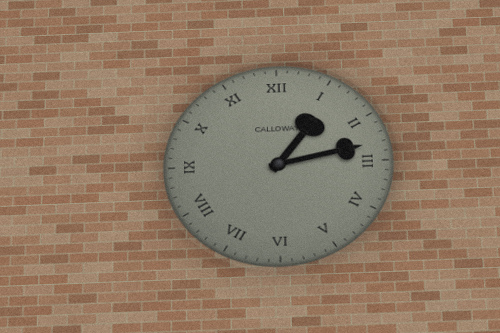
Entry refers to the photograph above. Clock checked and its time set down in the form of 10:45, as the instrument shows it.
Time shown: 1:13
